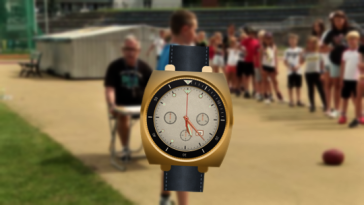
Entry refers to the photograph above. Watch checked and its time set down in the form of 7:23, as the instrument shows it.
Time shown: 5:23
